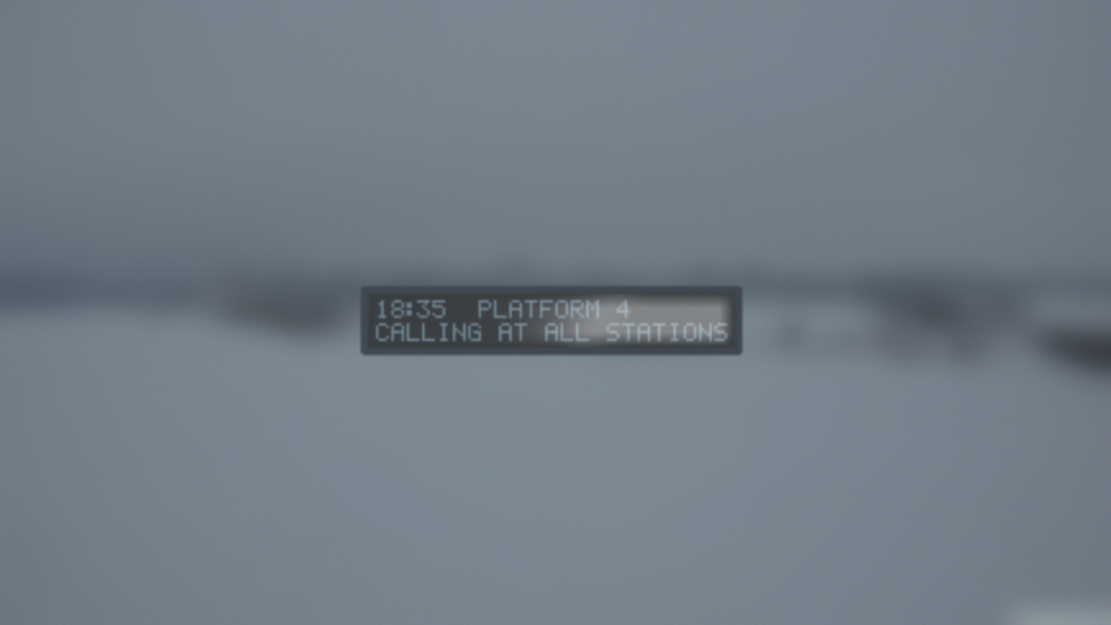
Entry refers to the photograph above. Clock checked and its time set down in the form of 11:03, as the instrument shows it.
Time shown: 18:35
